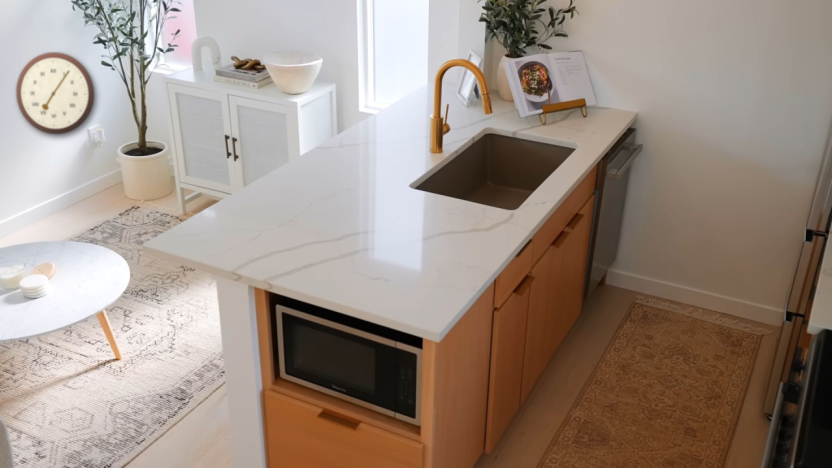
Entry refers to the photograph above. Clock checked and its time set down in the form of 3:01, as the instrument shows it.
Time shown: 7:06
